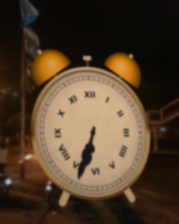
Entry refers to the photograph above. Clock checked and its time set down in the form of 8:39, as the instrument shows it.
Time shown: 6:34
